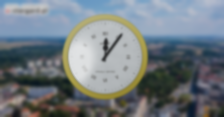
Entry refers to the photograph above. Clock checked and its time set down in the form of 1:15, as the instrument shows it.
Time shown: 12:06
